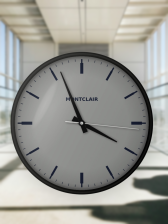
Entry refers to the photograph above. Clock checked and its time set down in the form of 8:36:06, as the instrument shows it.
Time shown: 3:56:16
